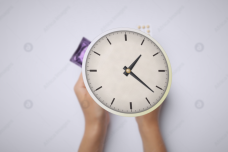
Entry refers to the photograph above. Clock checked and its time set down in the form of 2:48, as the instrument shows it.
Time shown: 1:22
